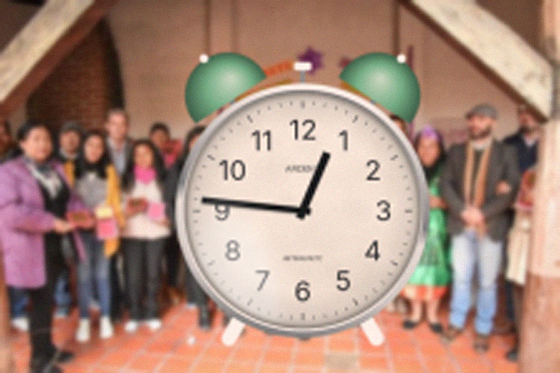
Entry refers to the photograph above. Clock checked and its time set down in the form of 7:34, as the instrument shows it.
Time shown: 12:46
